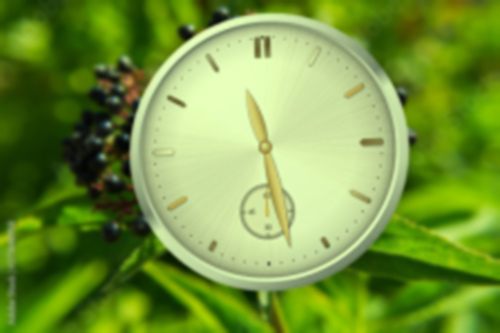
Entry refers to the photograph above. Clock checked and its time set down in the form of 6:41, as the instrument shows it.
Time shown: 11:28
